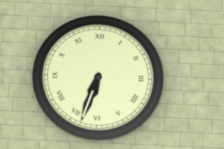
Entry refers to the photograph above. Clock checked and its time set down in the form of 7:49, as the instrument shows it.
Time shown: 6:33
